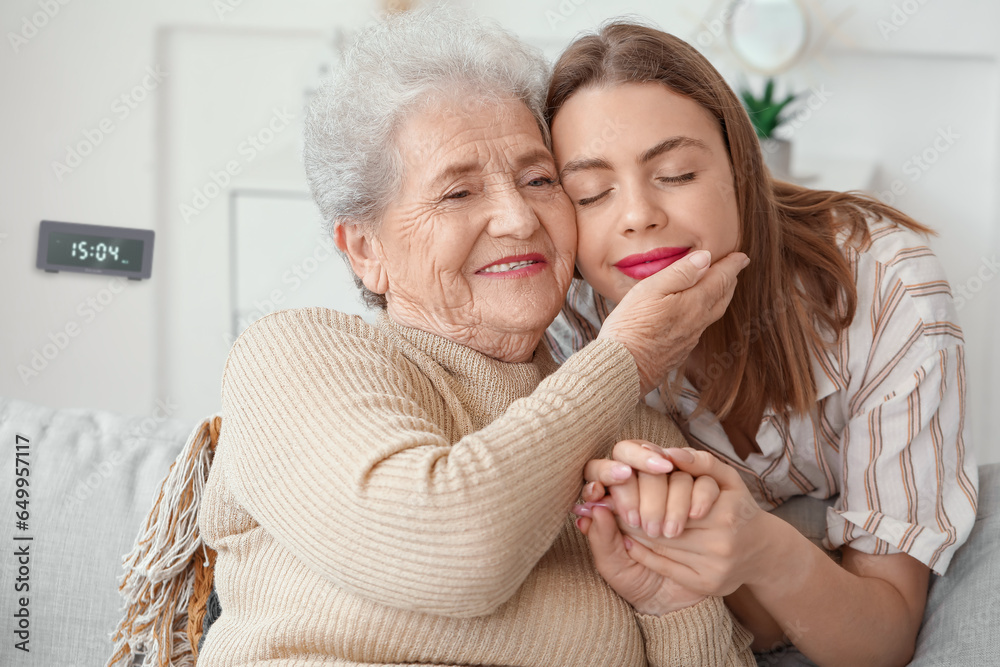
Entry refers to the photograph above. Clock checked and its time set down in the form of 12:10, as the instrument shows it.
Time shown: 15:04
